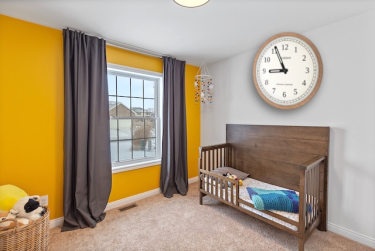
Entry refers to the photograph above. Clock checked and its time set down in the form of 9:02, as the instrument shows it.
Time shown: 8:56
